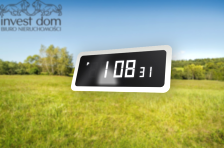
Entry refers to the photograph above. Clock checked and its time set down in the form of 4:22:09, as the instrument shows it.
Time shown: 1:08:31
